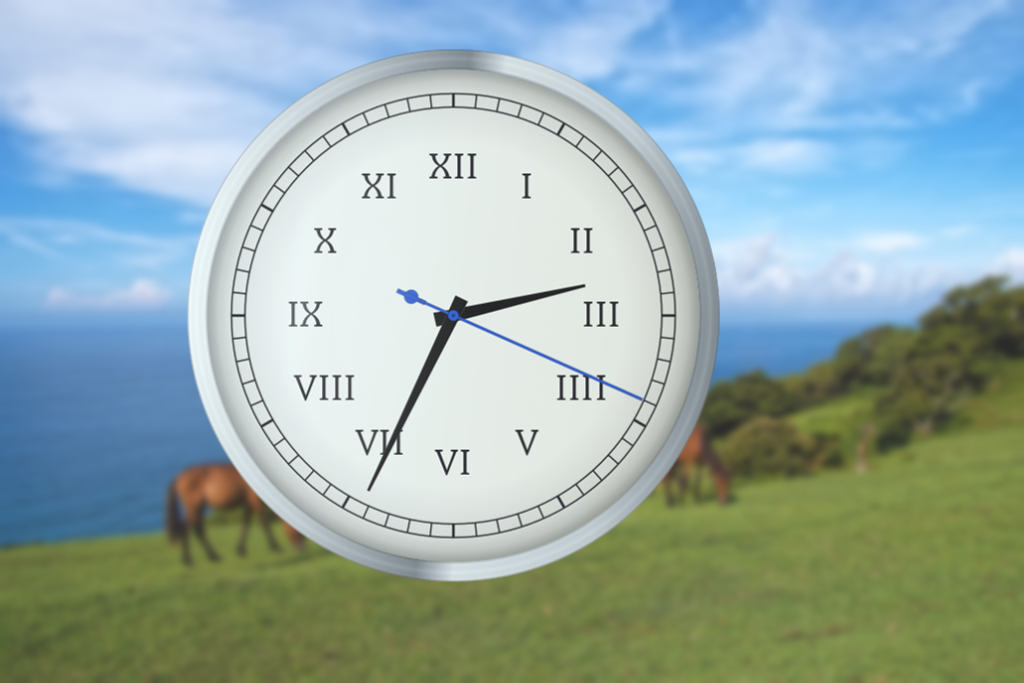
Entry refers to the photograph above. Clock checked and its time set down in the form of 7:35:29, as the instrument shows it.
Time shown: 2:34:19
